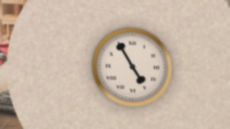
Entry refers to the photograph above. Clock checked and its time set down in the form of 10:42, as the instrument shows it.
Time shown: 4:55
